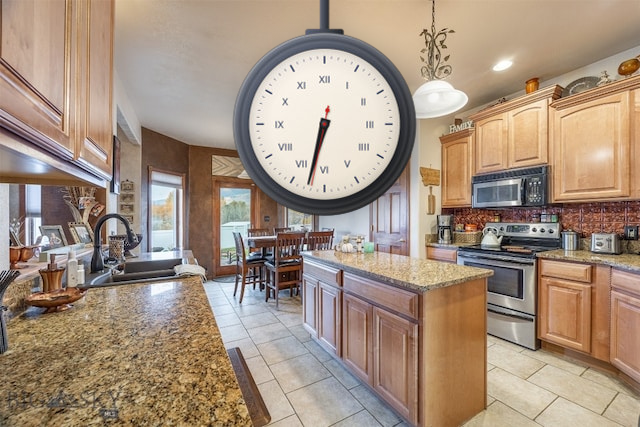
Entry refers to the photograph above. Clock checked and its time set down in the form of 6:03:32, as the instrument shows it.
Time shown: 6:32:32
